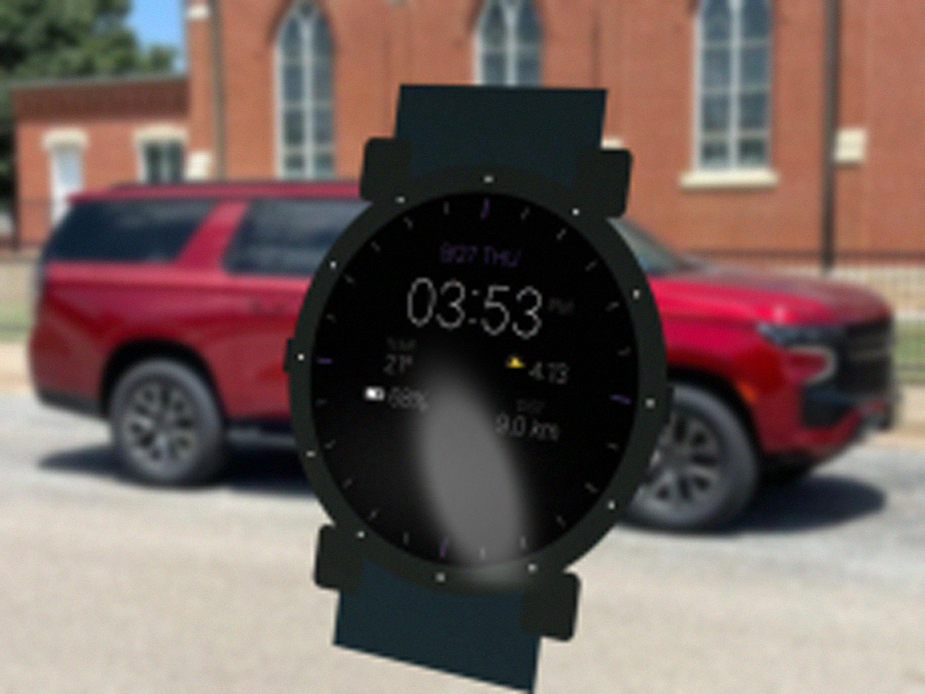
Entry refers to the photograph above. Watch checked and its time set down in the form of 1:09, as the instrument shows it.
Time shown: 3:53
